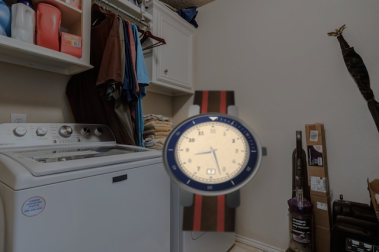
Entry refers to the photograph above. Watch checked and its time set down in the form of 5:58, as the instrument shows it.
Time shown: 8:27
